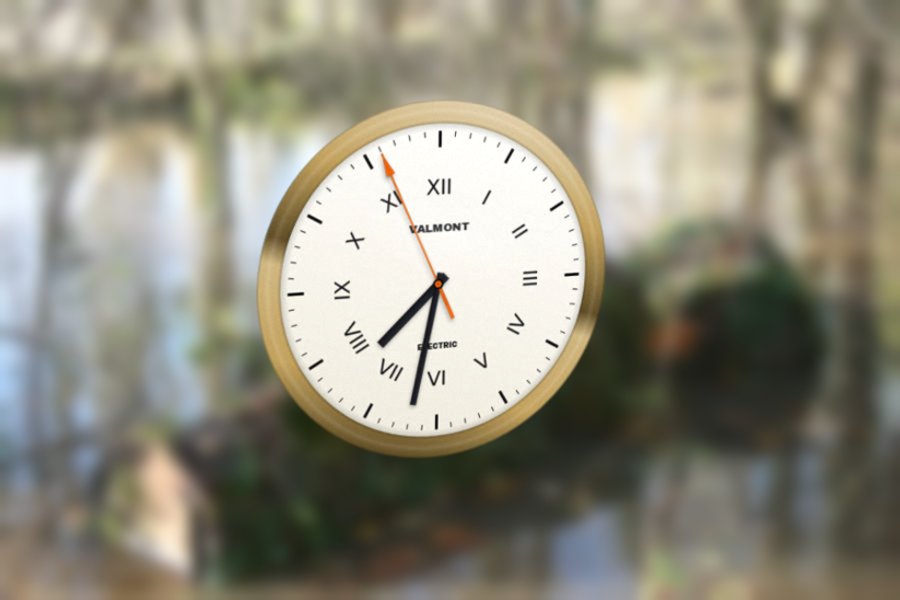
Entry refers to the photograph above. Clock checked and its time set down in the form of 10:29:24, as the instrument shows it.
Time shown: 7:31:56
